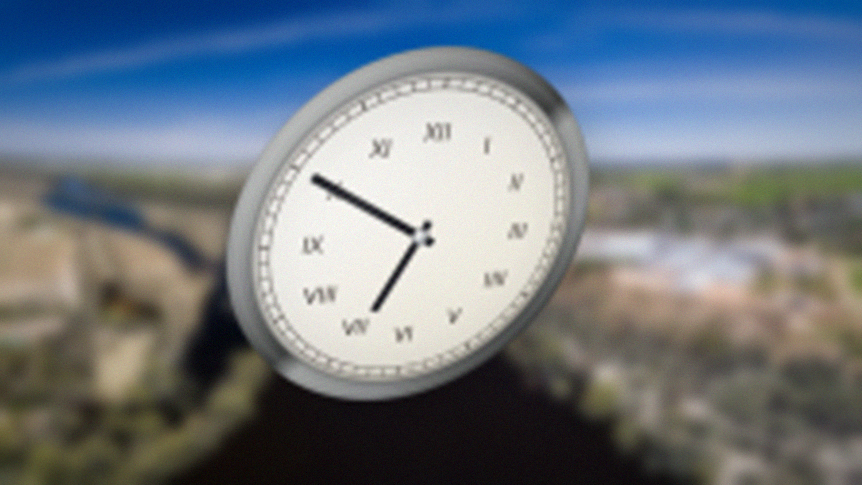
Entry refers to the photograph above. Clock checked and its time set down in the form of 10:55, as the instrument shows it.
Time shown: 6:50
